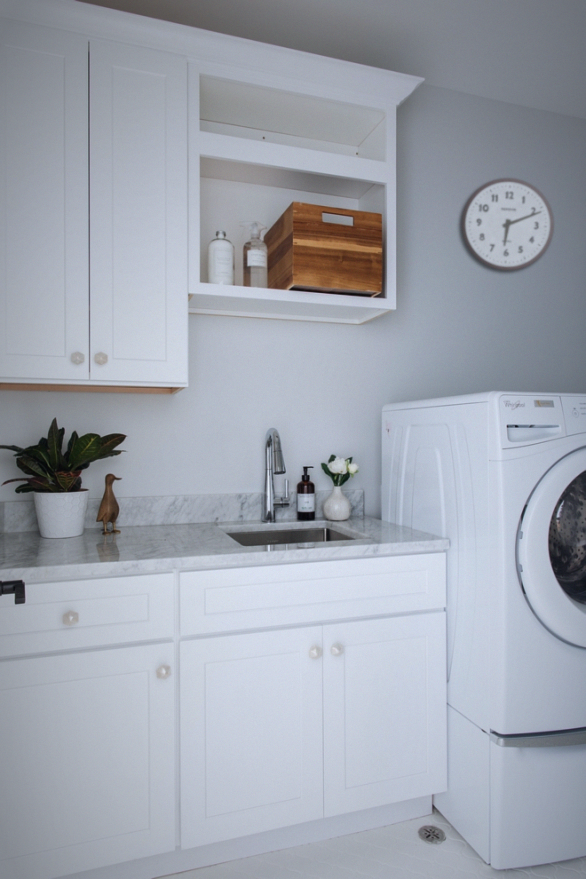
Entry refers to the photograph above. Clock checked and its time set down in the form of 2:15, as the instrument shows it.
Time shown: 6:11
